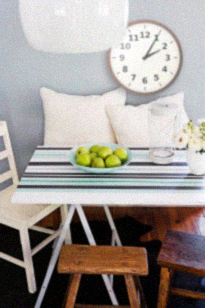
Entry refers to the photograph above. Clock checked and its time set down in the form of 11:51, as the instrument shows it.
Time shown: 2:05
